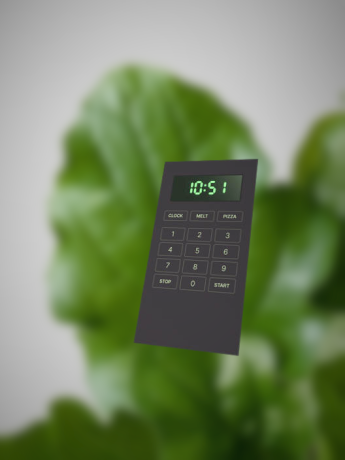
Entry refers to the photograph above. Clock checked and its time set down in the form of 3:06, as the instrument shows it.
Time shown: 10:51
